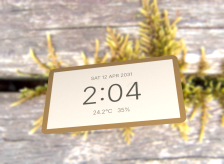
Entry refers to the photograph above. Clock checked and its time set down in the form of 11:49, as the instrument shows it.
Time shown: 2:04
